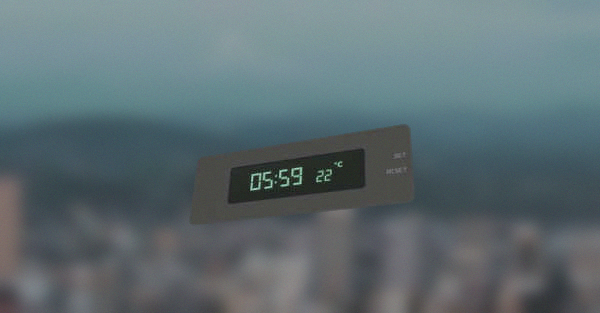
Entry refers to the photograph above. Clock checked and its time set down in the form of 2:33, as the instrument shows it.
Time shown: 5:59
